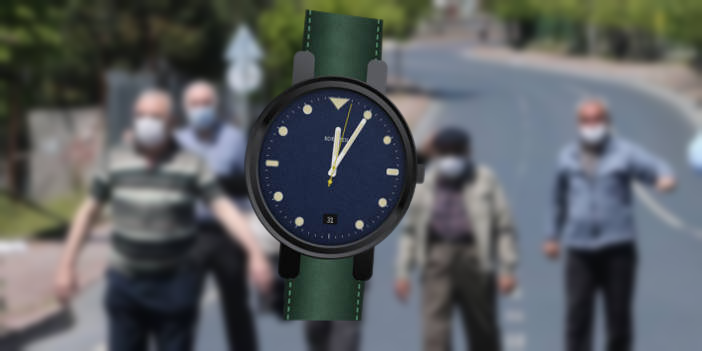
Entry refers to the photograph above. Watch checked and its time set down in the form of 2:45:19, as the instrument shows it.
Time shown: 12:05:02
